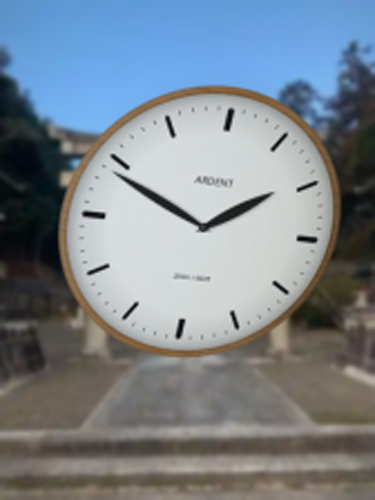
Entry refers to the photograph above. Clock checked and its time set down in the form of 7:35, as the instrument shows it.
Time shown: 1:49
